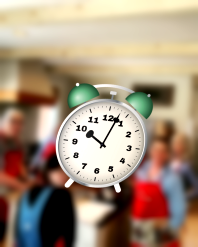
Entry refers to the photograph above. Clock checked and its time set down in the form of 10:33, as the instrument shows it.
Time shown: 10:03
